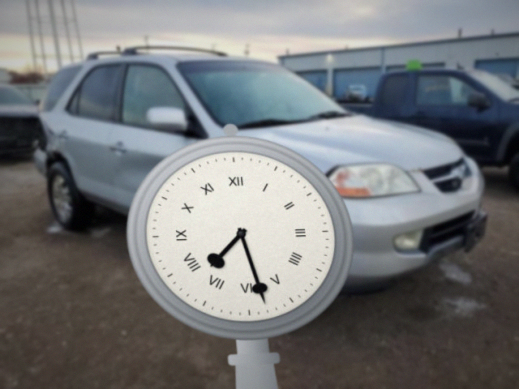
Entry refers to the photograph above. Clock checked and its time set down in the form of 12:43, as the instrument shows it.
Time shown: 7:28
